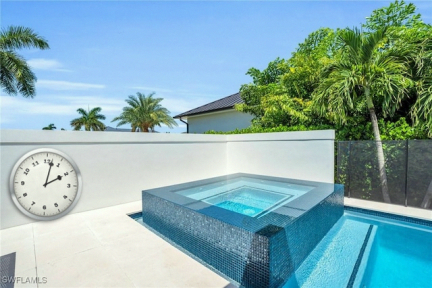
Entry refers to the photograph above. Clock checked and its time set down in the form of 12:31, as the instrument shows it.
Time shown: 2:02
